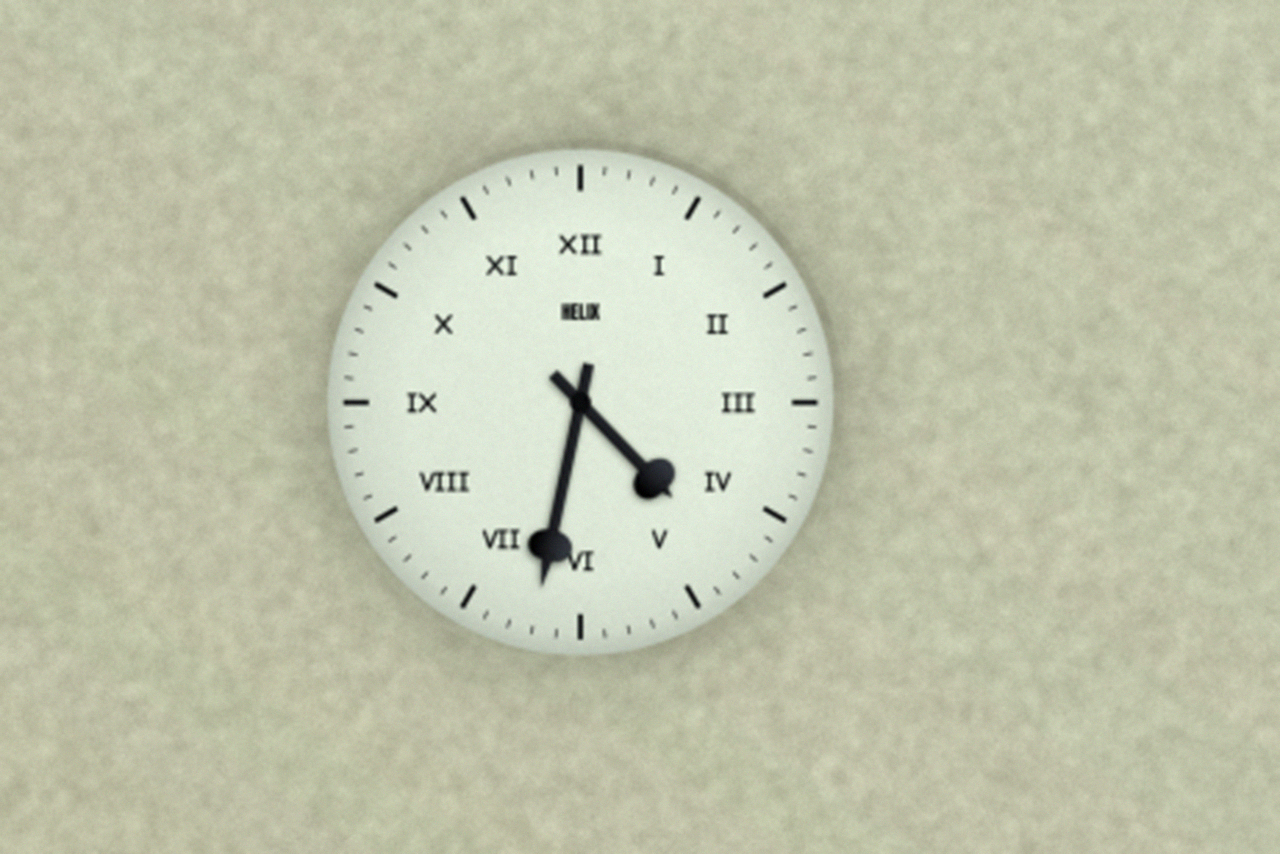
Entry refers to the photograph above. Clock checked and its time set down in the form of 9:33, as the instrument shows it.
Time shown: 4:32
